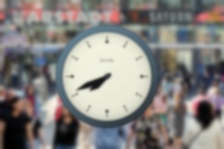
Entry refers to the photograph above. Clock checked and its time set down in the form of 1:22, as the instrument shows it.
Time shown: 7:41
